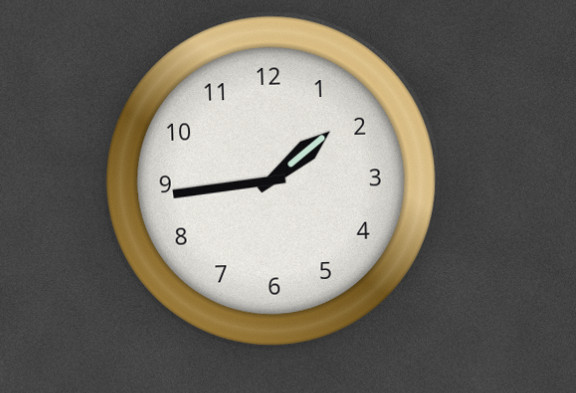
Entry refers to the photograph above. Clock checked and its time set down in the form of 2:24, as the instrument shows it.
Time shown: 1:44
